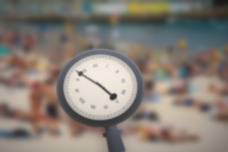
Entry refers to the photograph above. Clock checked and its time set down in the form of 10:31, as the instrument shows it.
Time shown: 4:53
